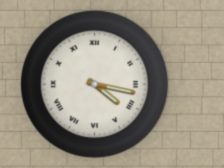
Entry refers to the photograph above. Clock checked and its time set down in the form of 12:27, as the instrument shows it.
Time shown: 4:17
